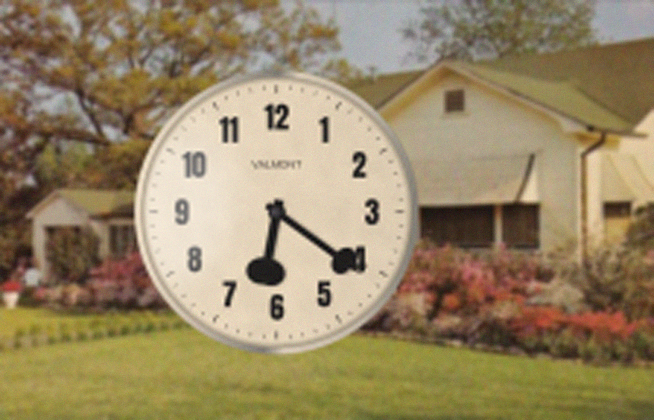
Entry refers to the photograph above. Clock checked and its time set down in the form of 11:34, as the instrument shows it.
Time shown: 6:21
